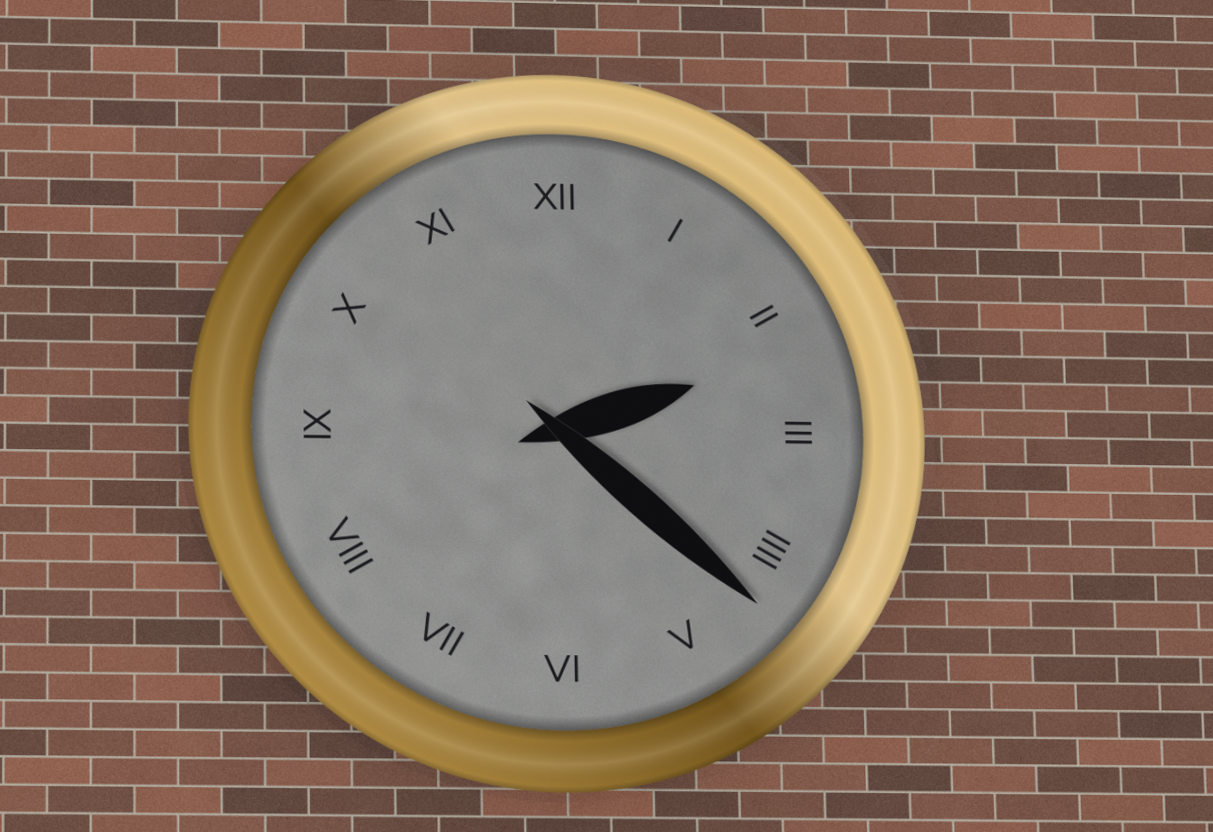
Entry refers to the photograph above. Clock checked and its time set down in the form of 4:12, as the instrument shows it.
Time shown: 2:22
